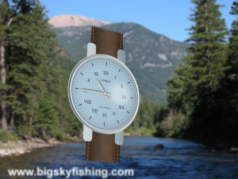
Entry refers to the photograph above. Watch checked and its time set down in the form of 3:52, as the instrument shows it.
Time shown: 10:45
